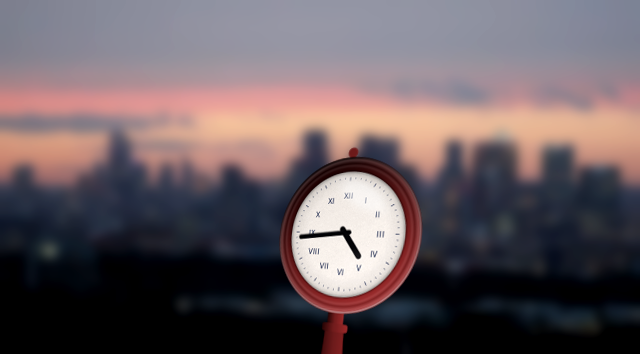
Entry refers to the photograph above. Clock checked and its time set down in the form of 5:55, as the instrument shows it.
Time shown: 4:44
